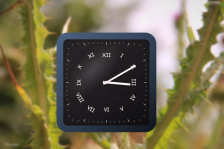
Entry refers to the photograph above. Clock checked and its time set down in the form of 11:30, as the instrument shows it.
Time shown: 3:10
